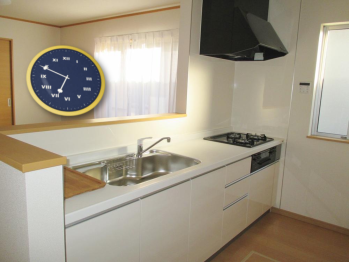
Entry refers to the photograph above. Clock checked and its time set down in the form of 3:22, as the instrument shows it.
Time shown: 6:49
